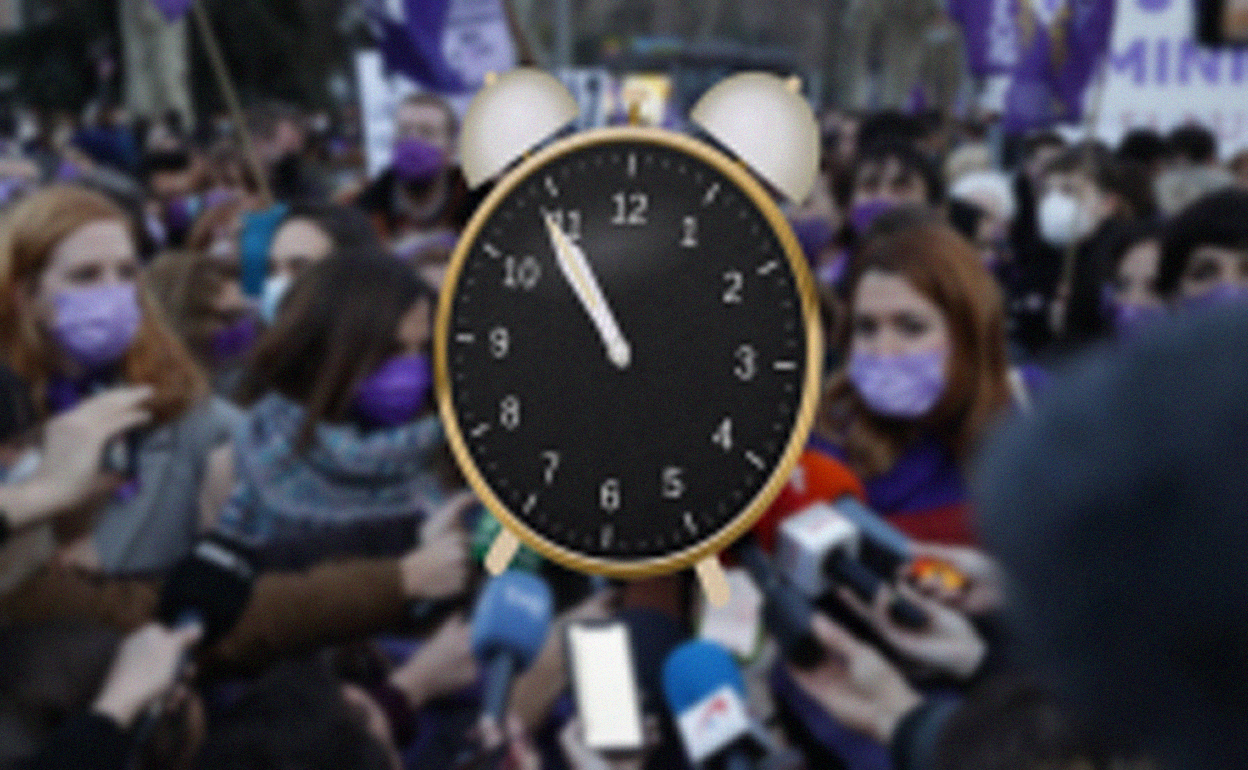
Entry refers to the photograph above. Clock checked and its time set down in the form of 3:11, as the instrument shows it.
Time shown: 10:54
